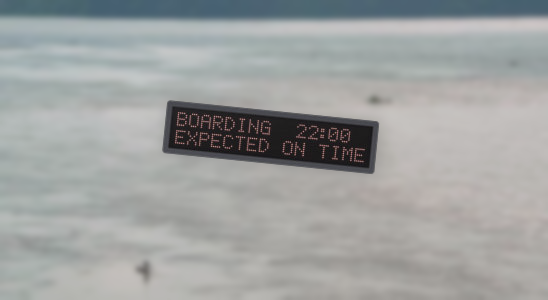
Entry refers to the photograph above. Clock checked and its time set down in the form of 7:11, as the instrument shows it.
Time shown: 22:00
